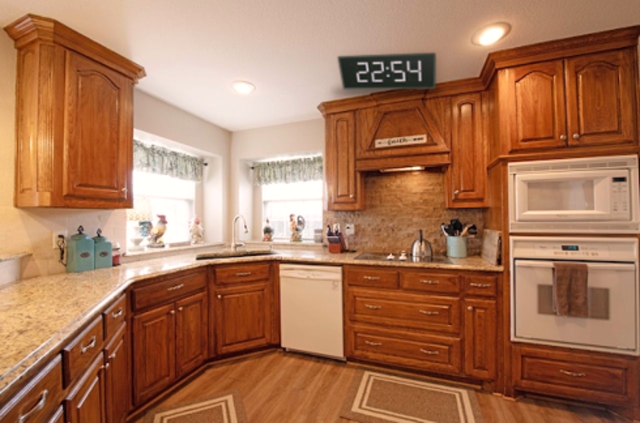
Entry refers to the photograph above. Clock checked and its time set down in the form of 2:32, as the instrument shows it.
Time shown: 22:54
